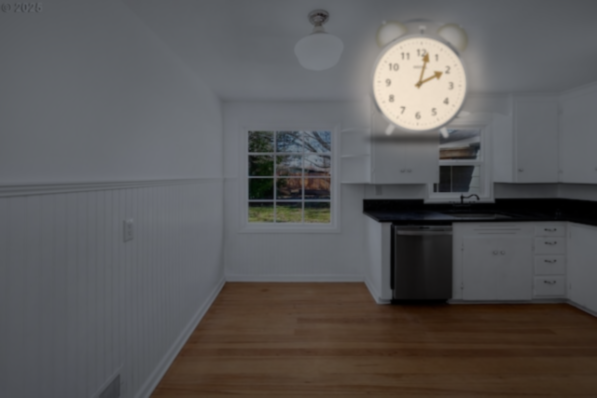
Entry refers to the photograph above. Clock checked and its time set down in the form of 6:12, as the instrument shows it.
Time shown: 2:02
